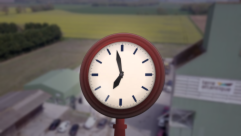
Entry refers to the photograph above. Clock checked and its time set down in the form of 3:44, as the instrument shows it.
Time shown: 6:58
